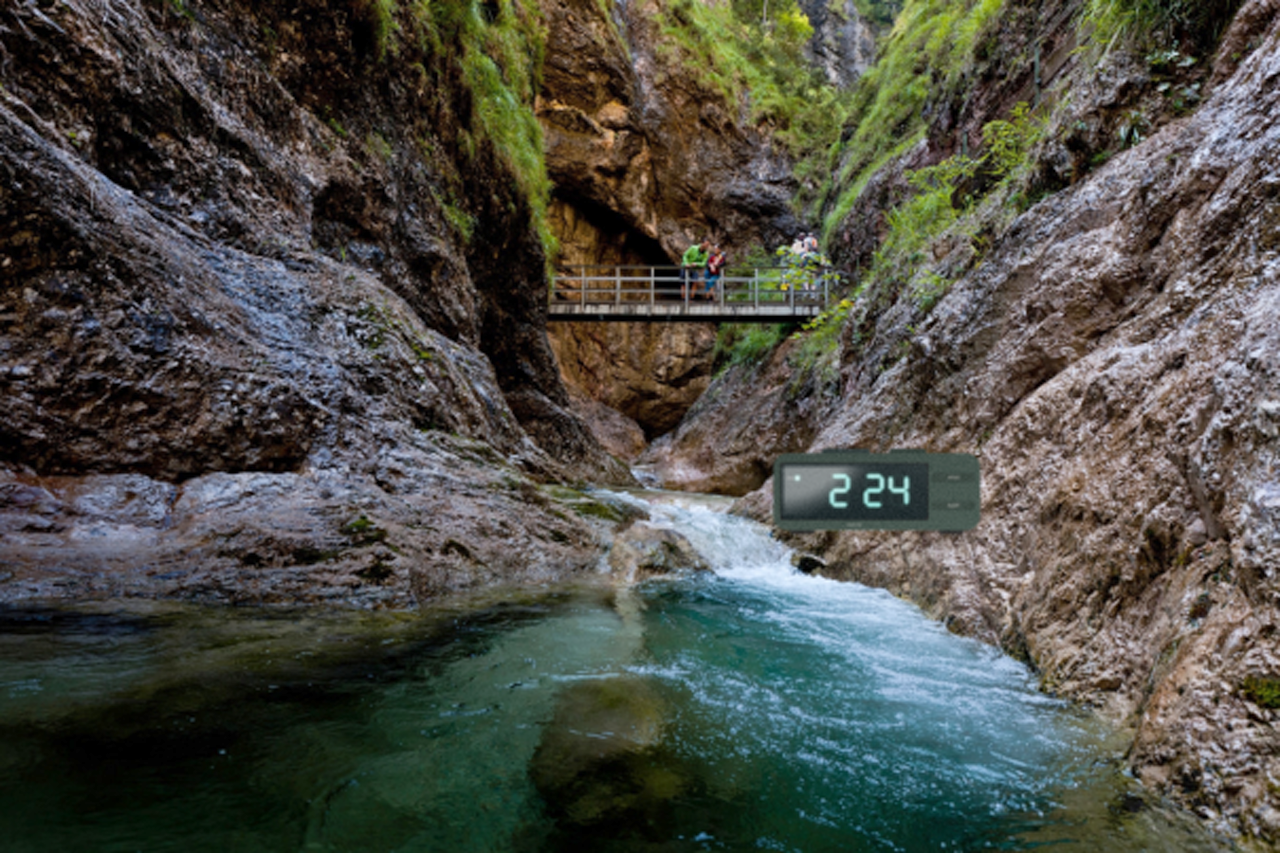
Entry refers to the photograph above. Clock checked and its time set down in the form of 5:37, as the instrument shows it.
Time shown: 2:24
